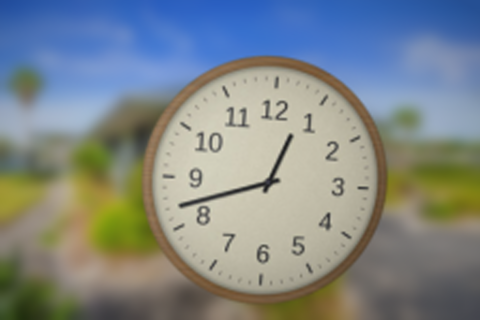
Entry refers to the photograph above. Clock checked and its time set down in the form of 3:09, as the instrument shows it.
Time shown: 12:42
